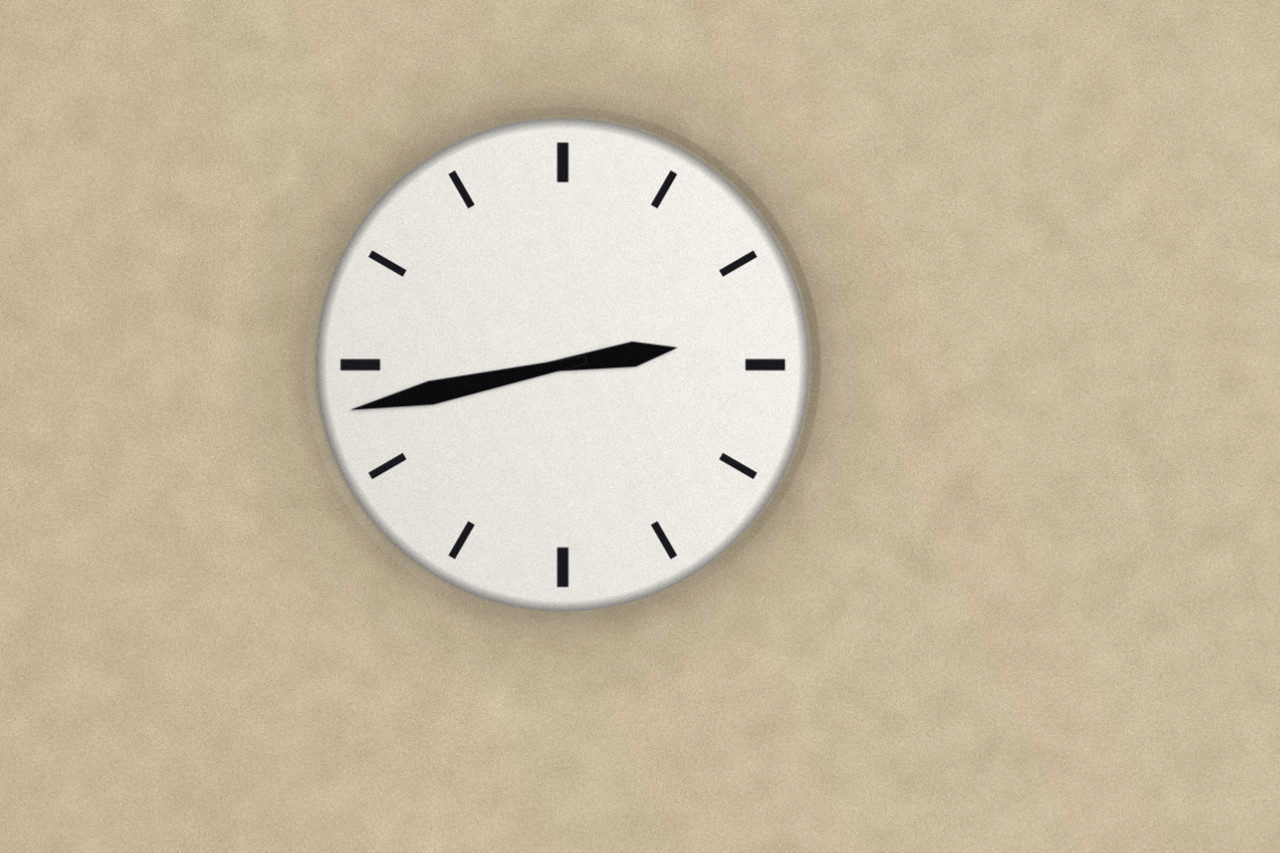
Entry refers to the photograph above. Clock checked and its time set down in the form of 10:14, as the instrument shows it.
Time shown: 2:43
